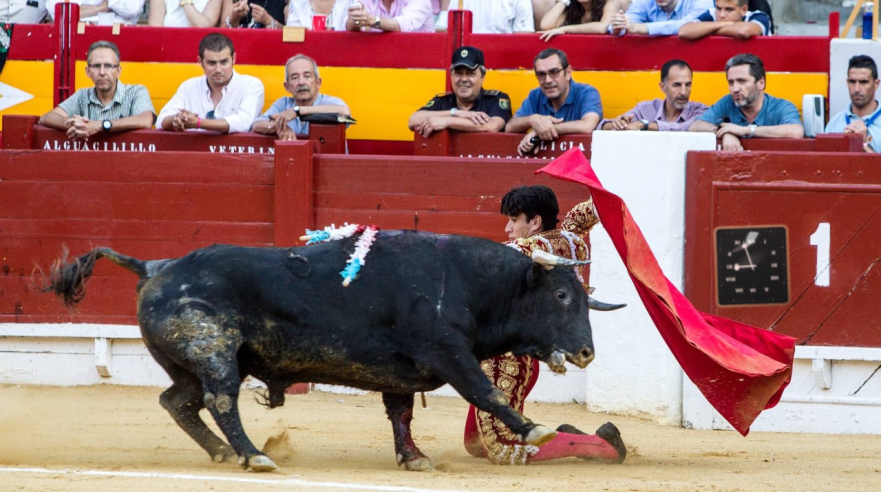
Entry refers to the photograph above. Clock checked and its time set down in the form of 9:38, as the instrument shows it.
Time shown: 8:57
